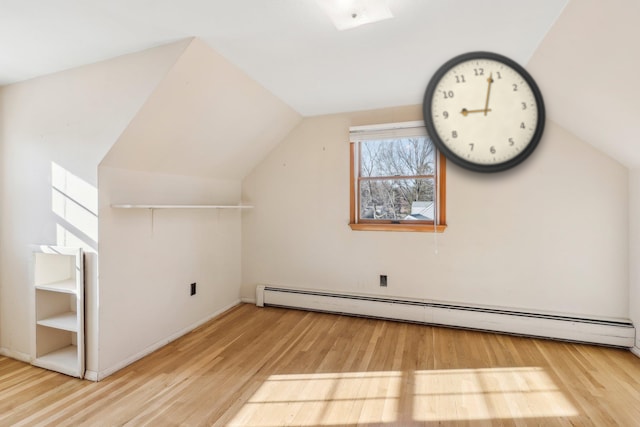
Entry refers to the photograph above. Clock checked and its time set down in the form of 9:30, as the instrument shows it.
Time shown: 9:03
